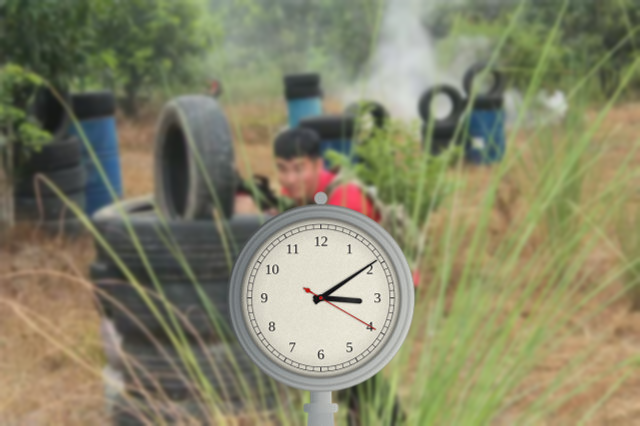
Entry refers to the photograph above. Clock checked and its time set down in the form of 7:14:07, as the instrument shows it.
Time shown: 3:09:20
